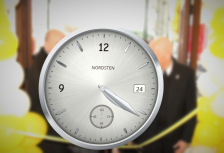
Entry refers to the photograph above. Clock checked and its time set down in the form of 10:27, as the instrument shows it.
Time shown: 4:21
